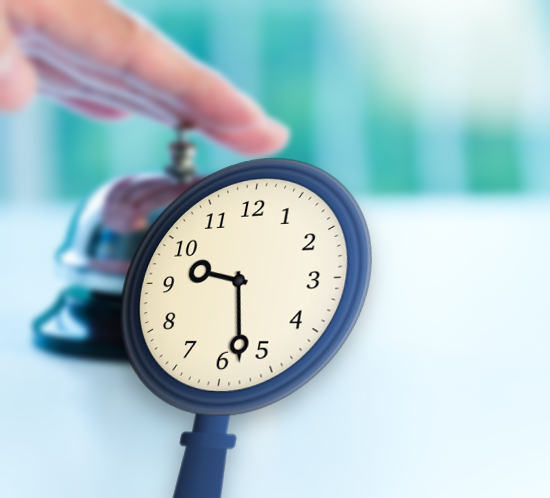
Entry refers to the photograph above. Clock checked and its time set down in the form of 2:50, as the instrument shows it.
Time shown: 9:28
